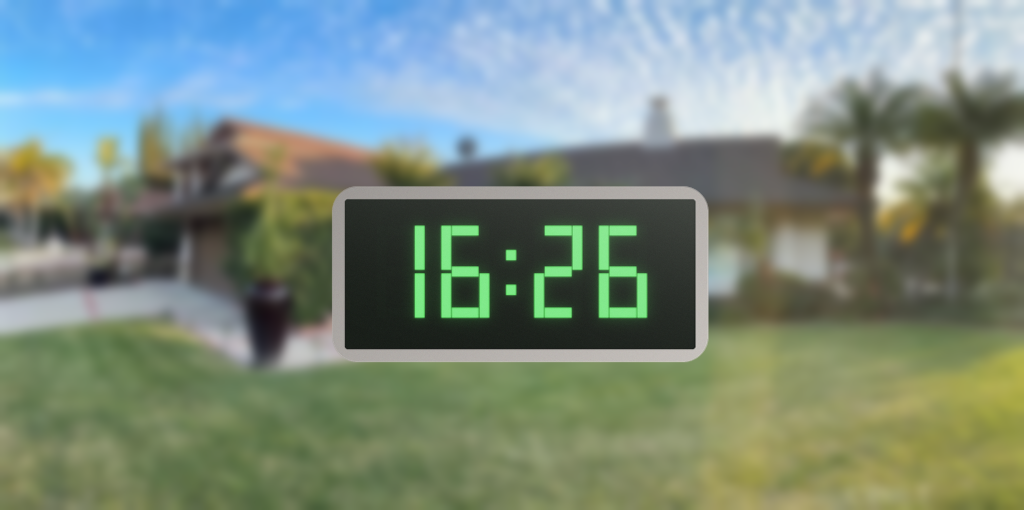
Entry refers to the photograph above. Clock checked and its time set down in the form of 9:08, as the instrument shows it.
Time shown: 16:26
